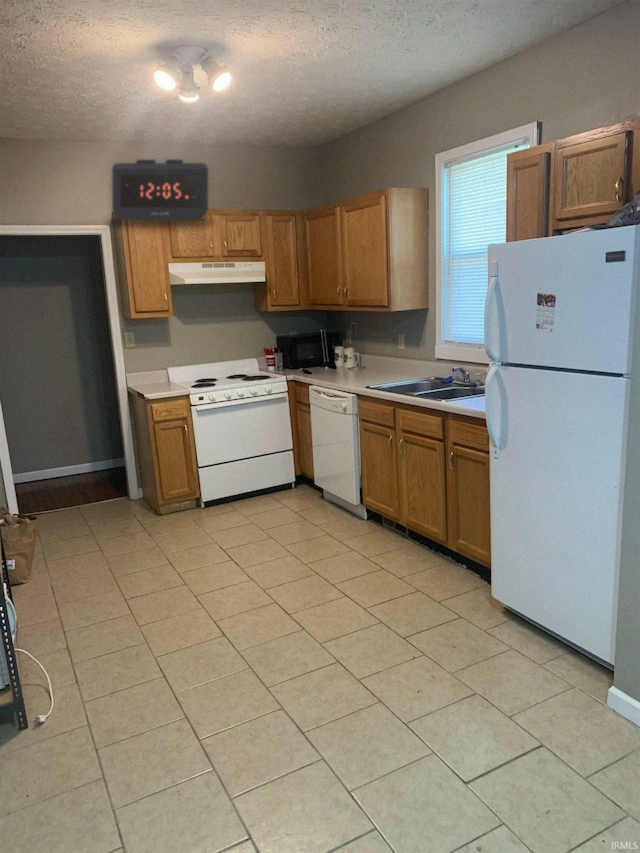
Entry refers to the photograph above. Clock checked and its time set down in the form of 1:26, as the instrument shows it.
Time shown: 12:05
